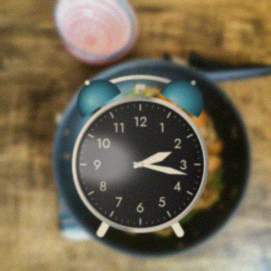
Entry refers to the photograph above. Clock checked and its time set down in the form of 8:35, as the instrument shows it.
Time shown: 2:17
